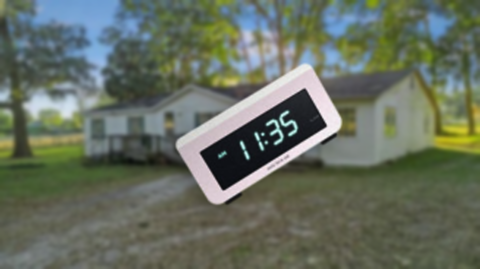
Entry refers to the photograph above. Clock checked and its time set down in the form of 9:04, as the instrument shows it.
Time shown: 11:35
